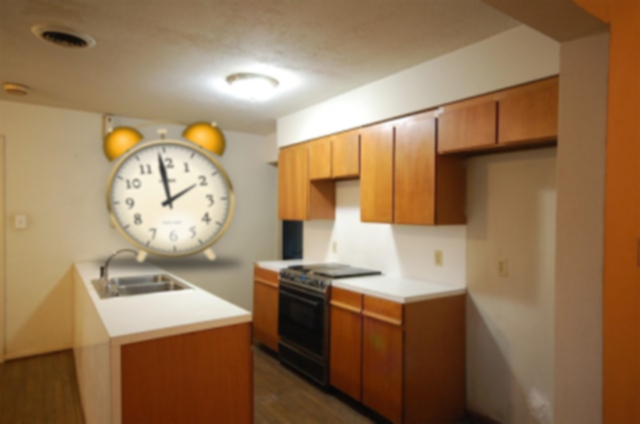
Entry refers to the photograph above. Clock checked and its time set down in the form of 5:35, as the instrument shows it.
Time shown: 1:59
